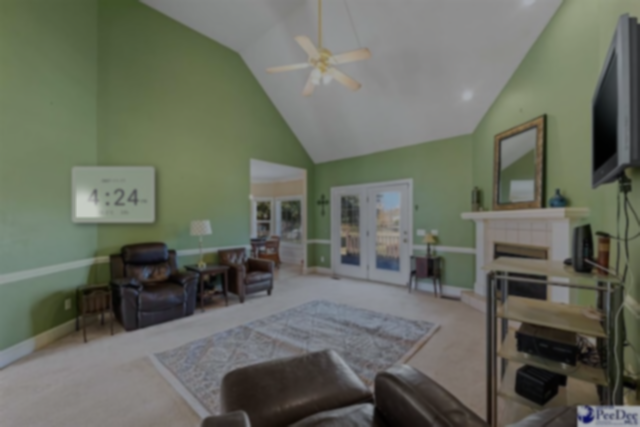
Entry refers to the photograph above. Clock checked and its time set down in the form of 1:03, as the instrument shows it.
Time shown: 4:24
